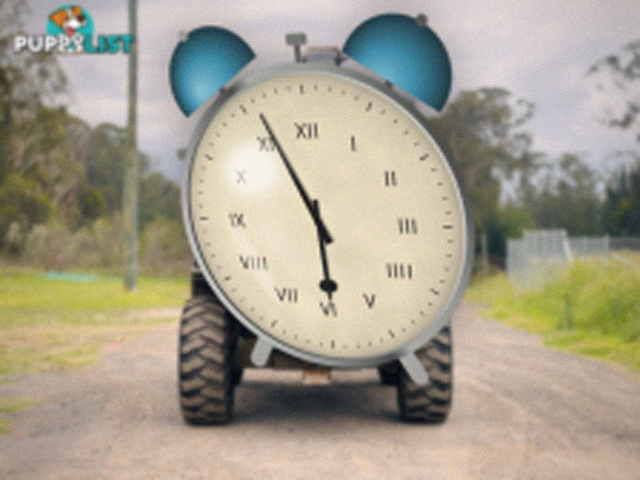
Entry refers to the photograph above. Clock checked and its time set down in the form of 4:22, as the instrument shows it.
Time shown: 5:56
